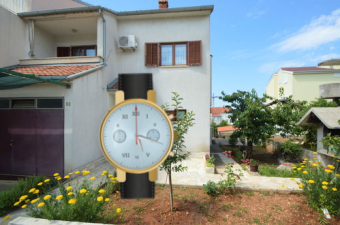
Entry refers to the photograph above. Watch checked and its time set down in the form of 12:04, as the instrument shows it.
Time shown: 5:18
